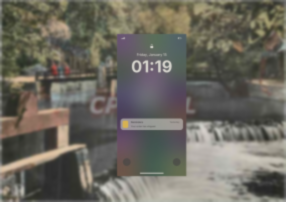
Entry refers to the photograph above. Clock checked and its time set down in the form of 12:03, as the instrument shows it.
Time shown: 1:19
